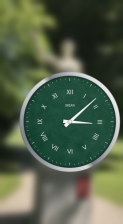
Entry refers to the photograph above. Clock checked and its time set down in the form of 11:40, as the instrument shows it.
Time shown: 3:08
